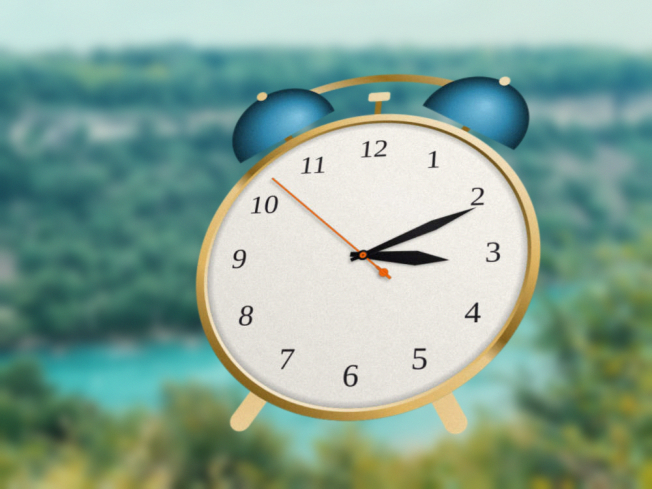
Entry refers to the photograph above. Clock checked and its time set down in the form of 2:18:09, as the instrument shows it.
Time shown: 3:10:52
